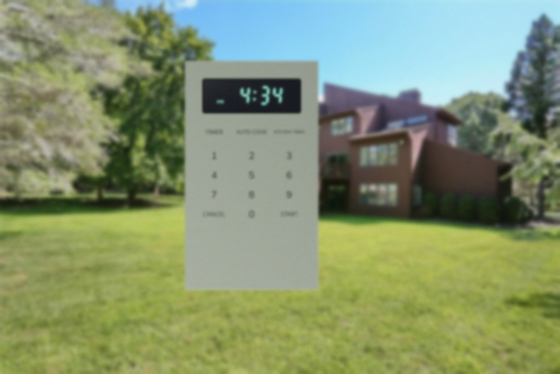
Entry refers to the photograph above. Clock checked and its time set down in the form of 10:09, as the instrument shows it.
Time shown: 4:34
